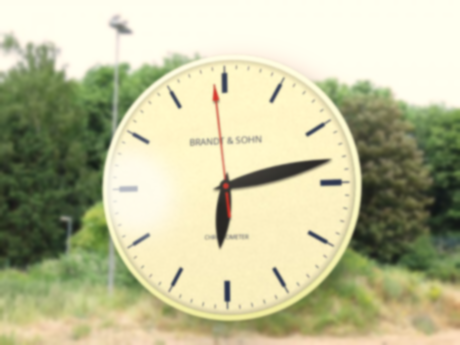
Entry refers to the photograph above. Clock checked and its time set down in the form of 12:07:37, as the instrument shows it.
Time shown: 6:12:59
